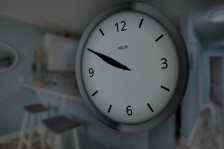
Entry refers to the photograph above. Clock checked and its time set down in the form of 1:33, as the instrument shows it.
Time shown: 9:50
